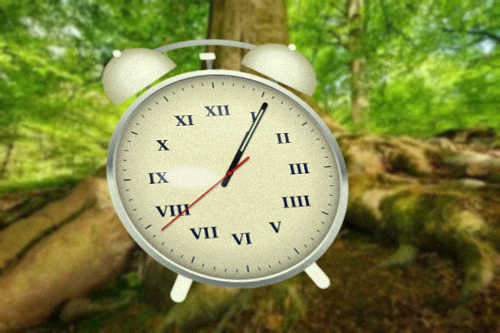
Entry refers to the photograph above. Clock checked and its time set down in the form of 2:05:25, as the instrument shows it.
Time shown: 1:05:39
